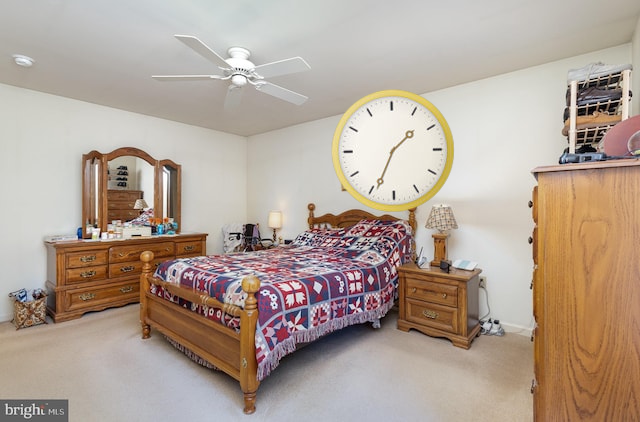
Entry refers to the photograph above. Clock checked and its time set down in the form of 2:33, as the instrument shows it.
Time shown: 1:34
